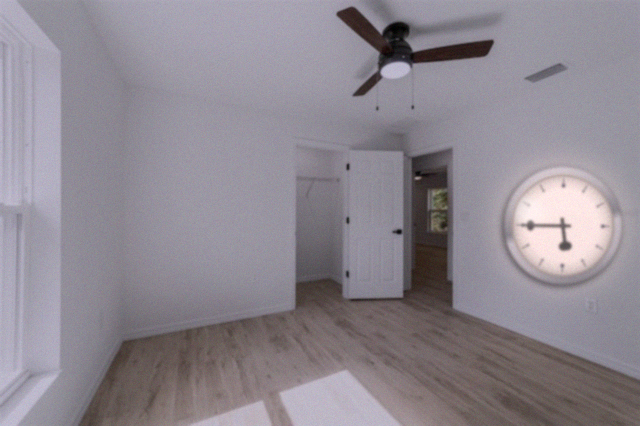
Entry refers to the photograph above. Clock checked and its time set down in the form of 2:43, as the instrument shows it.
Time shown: 5:45
